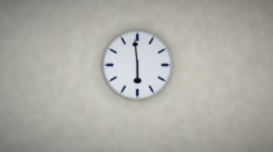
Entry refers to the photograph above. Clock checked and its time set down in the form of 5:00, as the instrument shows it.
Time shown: 5:59
